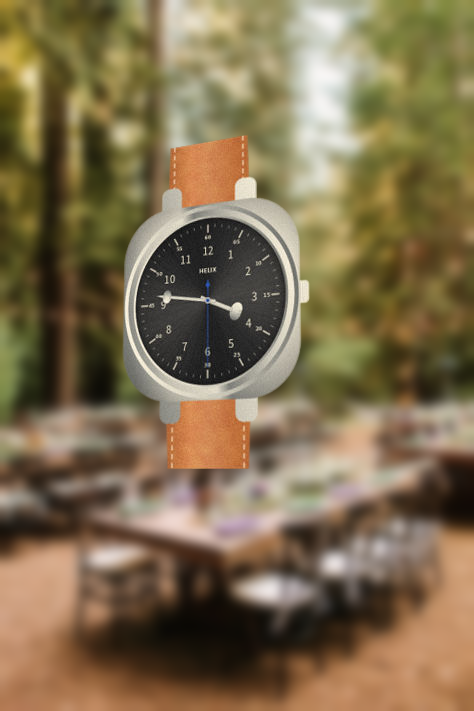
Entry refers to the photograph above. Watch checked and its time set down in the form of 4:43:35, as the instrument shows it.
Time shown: 3:46:30
